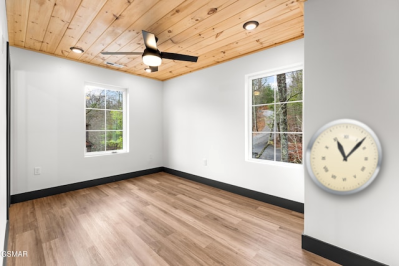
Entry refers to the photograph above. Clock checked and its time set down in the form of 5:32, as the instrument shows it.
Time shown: 11:07
